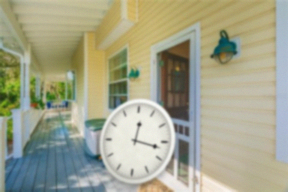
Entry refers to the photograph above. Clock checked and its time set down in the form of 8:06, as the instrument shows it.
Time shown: 12:17
